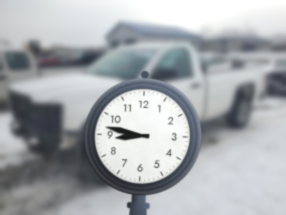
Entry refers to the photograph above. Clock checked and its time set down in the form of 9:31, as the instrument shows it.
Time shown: 8:47
